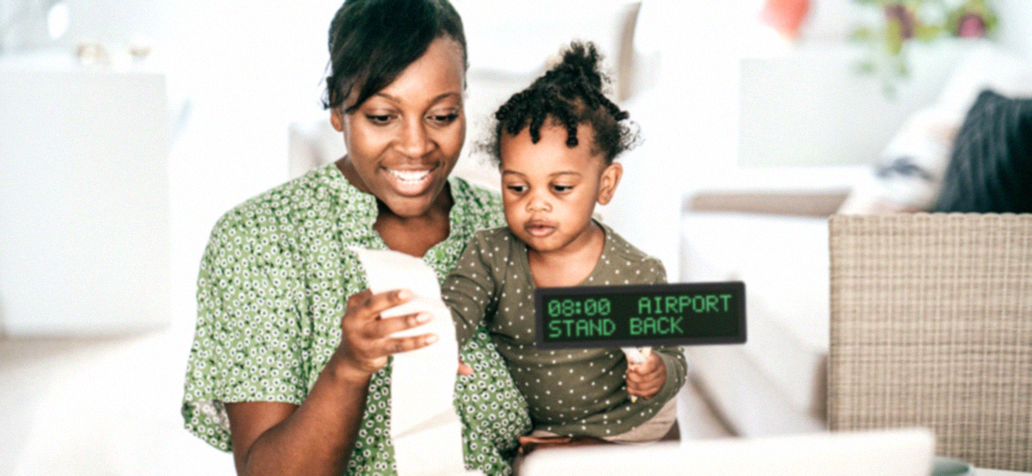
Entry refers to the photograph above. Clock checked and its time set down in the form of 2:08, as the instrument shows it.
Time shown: 8:00
